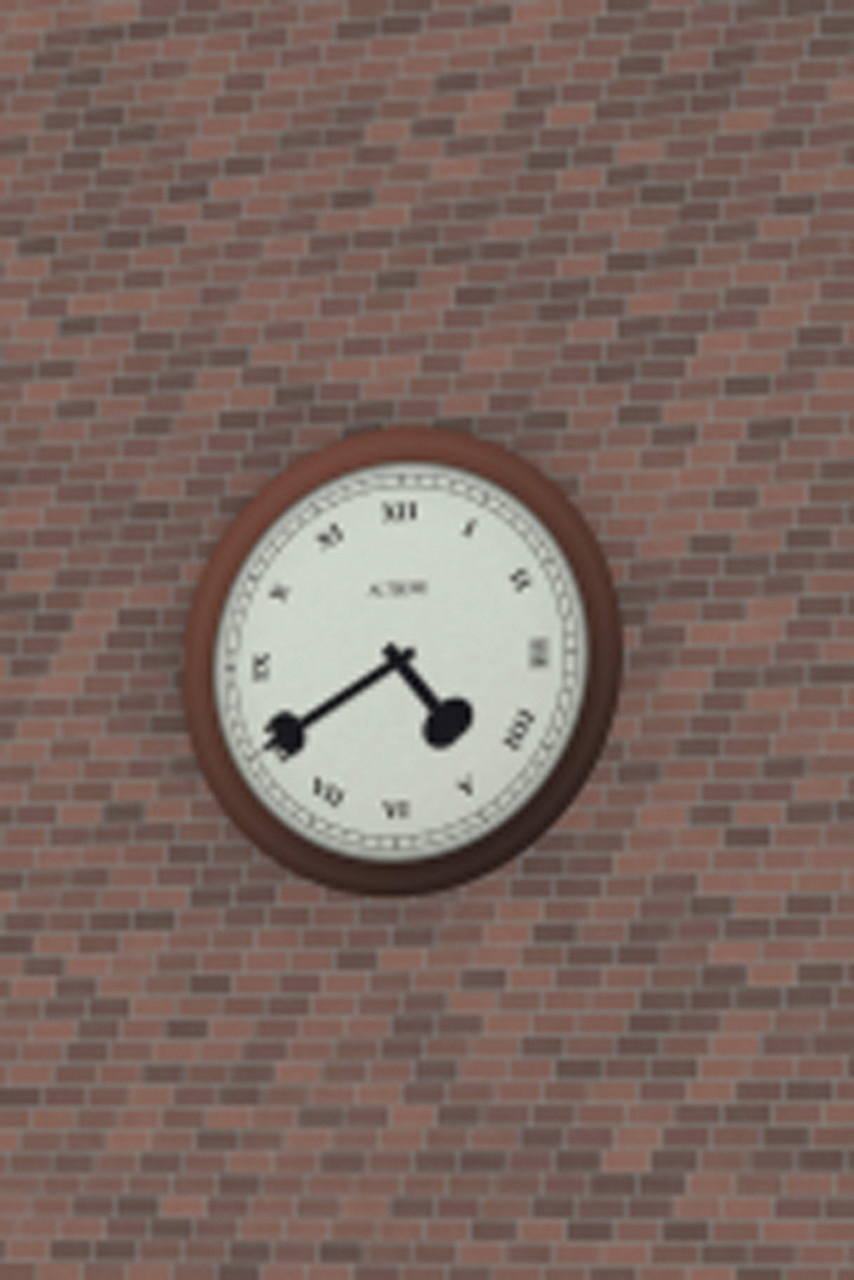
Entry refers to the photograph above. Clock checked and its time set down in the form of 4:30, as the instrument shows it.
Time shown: 4:40
